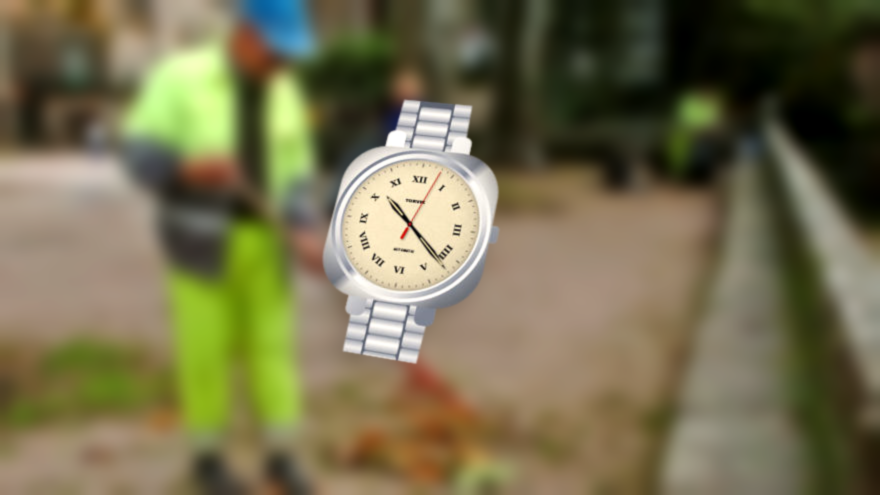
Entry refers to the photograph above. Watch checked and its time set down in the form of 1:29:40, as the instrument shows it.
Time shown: 10:22:03
